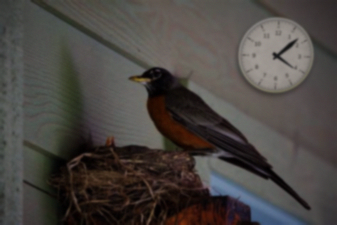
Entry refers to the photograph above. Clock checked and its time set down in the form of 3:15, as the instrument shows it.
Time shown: 4:08
